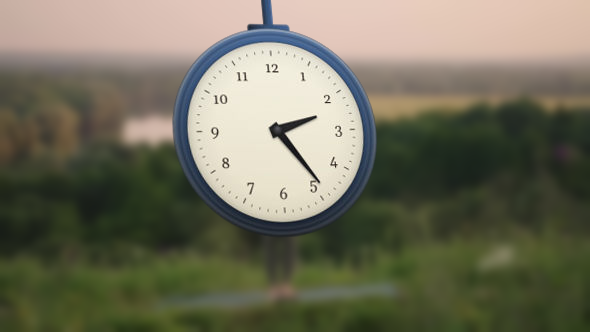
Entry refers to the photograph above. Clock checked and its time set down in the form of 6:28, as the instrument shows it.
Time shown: 2:24
